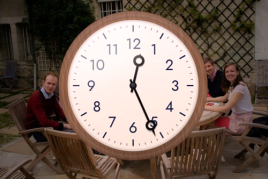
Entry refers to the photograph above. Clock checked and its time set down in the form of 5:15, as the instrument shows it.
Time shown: 12:26
